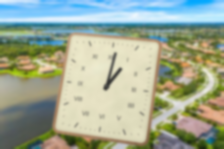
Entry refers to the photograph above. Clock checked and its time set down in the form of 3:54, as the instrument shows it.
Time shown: 1:01
